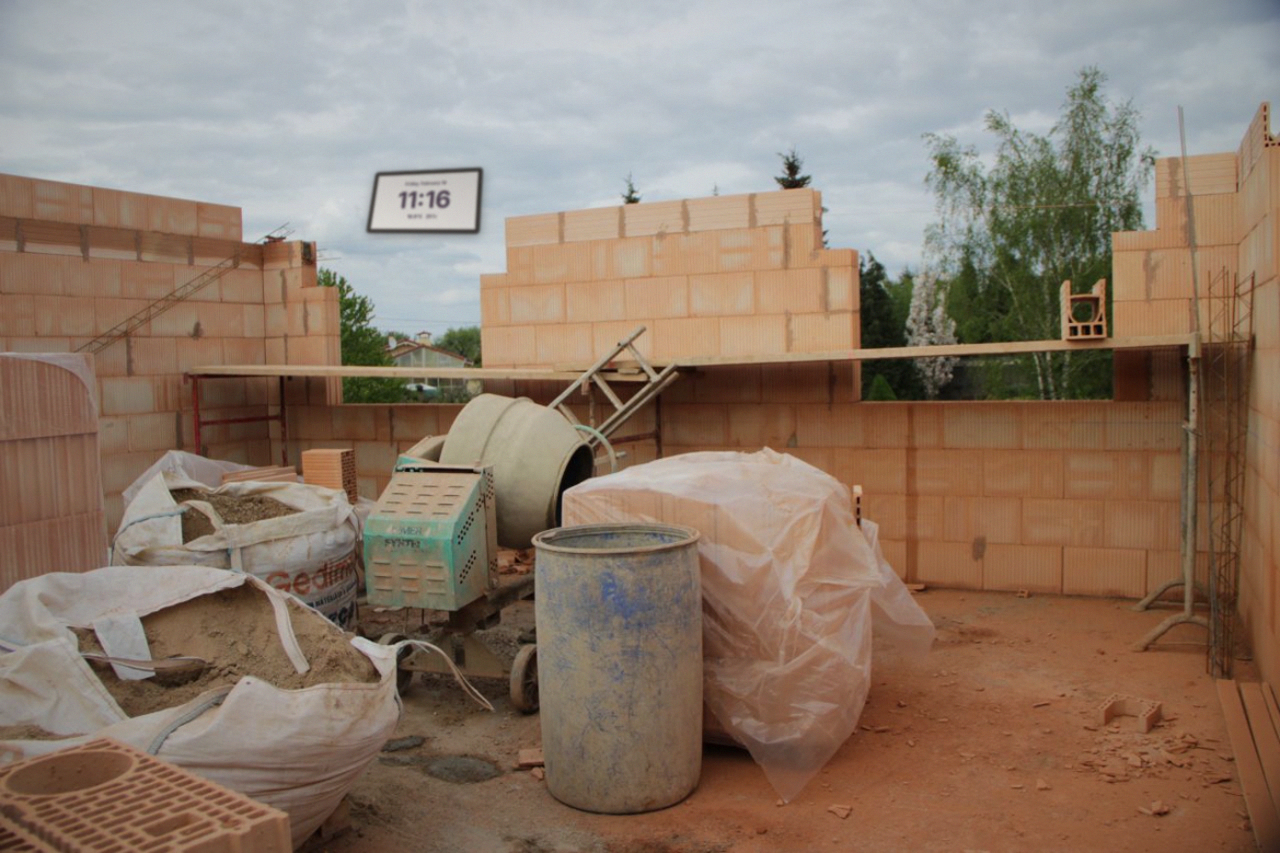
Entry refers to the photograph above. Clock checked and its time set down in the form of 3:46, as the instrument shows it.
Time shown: 11:16
